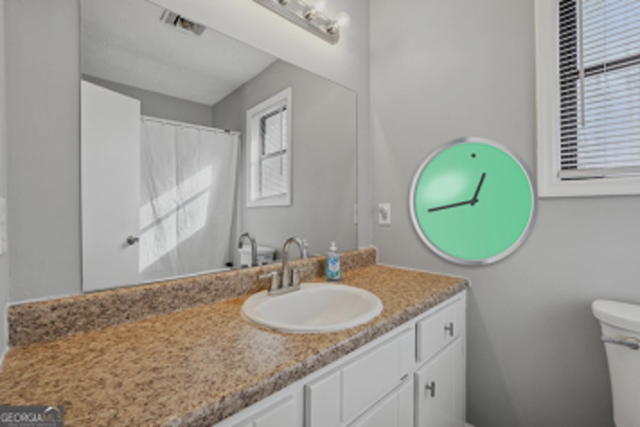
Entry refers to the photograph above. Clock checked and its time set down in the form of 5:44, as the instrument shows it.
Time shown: 12:43
